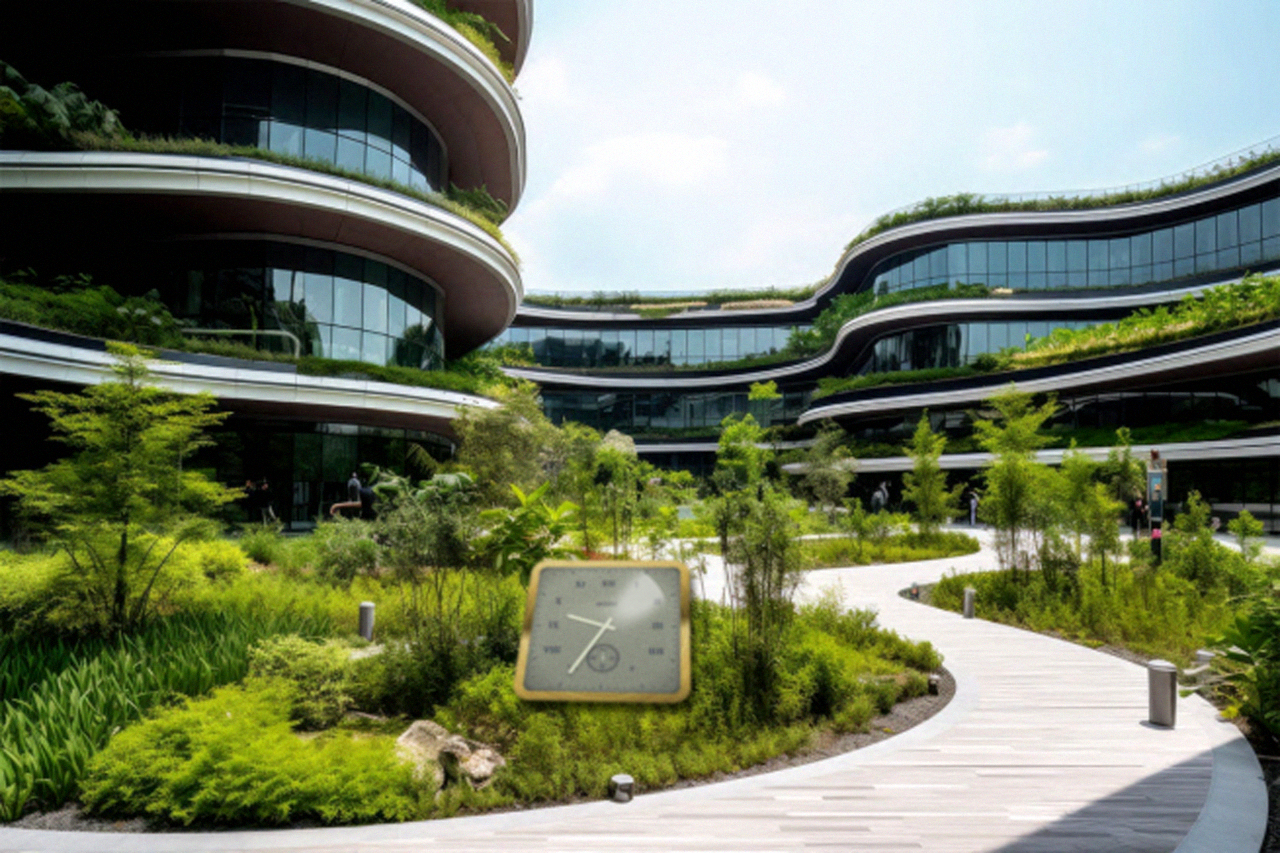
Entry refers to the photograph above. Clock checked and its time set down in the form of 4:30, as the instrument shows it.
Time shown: 9:35
